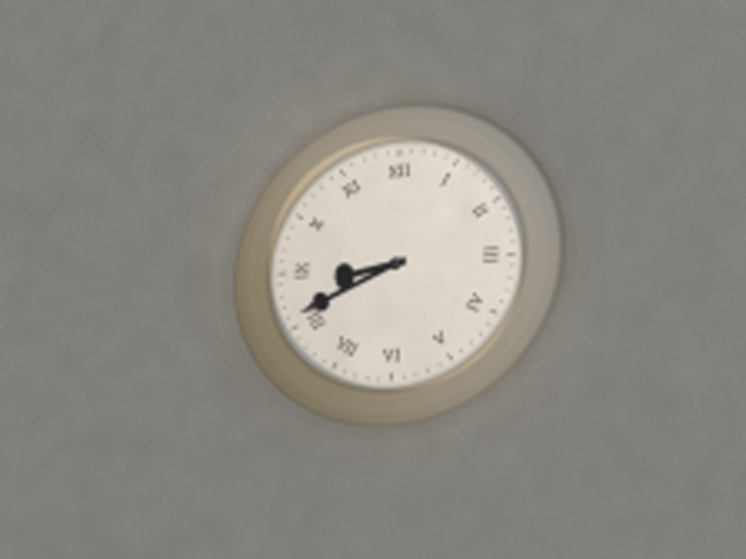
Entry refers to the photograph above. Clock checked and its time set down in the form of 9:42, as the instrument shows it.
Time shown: 8:41
